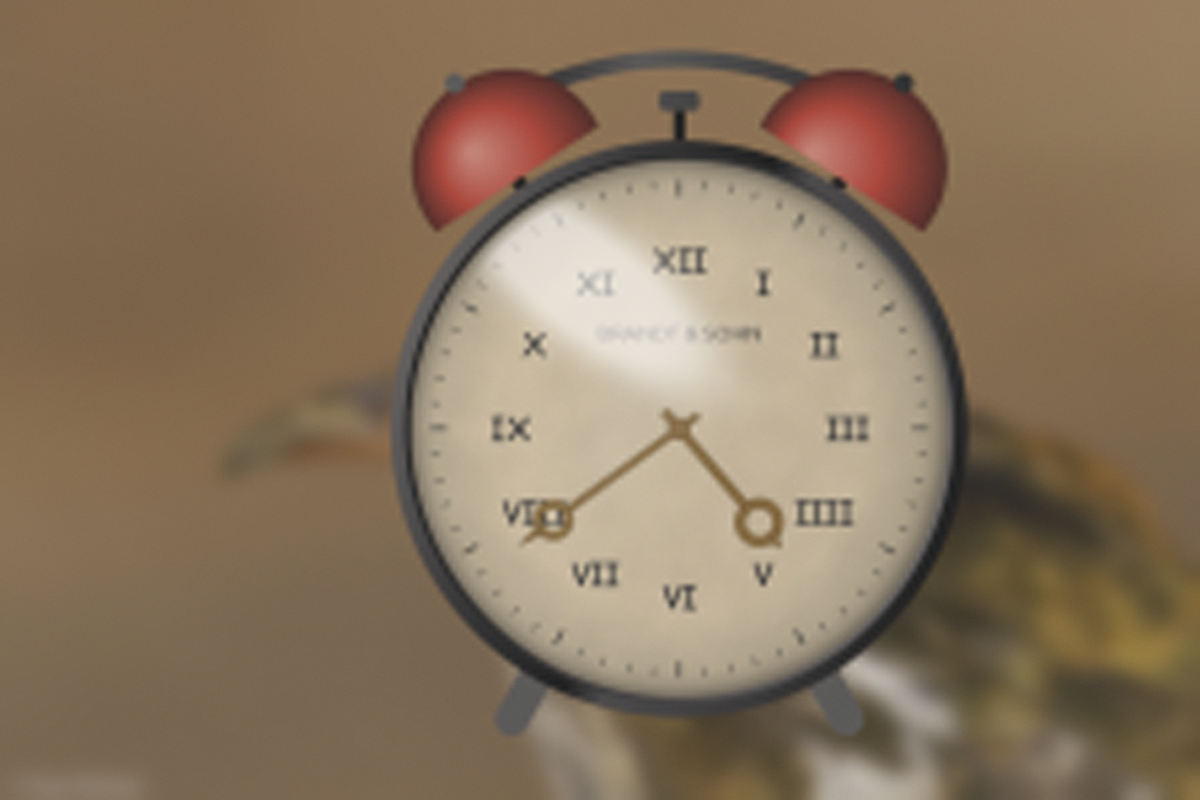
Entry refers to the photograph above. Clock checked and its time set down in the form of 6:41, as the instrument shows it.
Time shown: 4:39
